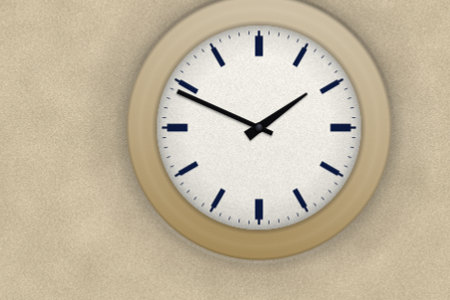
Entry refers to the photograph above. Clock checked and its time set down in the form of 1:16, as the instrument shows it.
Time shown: 1:49
